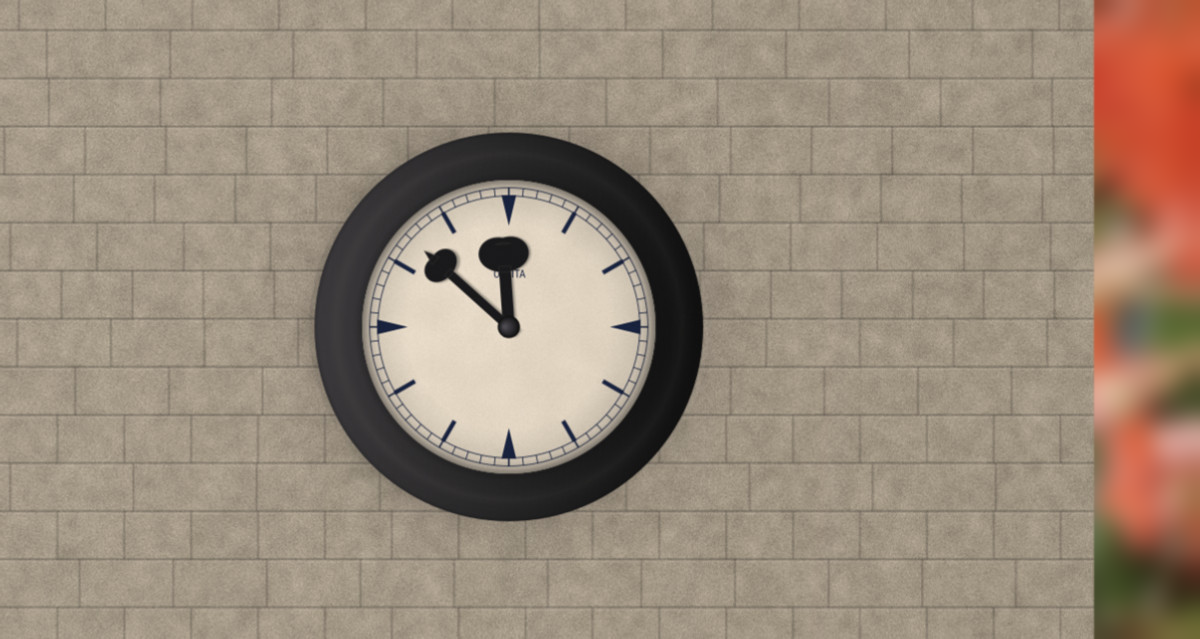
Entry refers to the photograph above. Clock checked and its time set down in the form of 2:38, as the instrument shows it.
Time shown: 11:52
